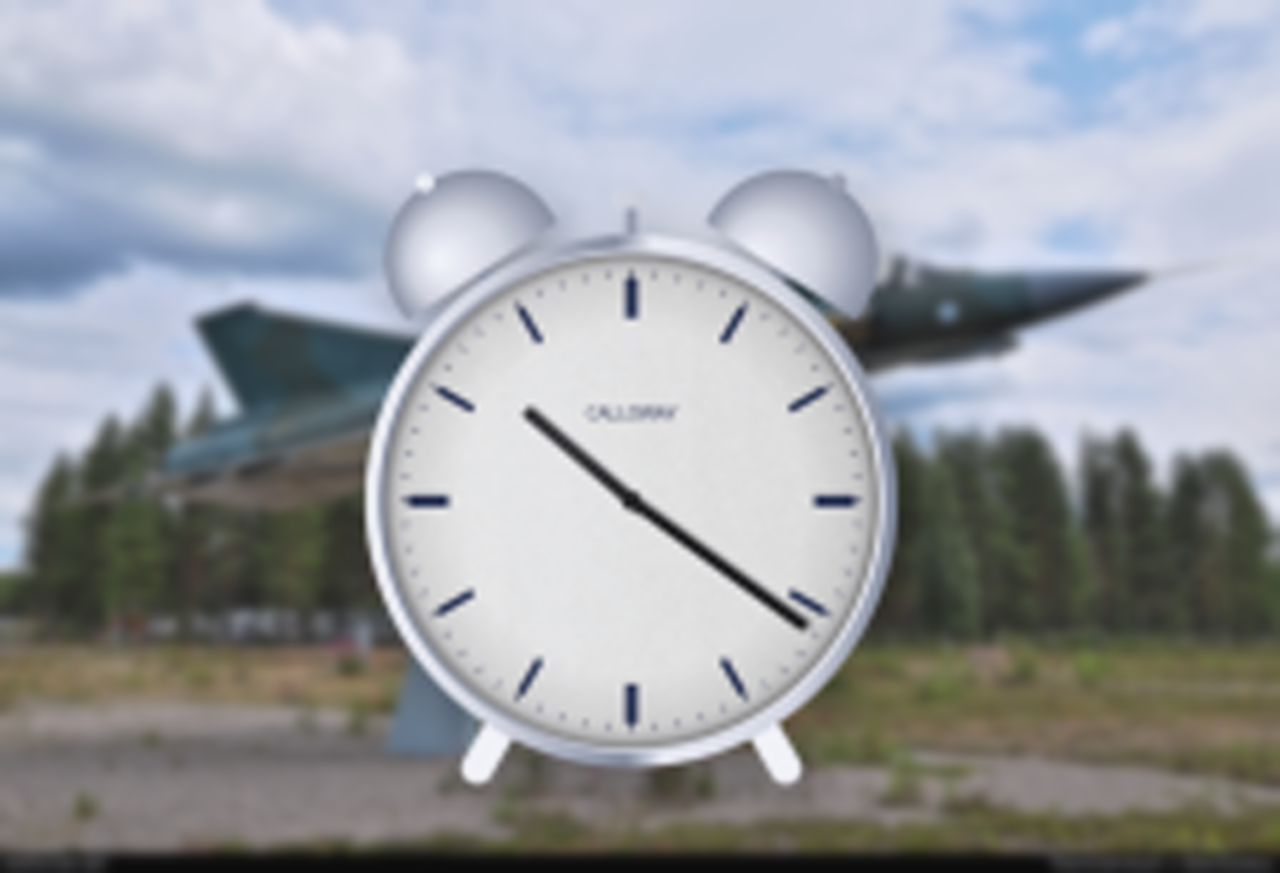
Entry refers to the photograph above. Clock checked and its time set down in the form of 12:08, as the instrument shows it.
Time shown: 10:21
